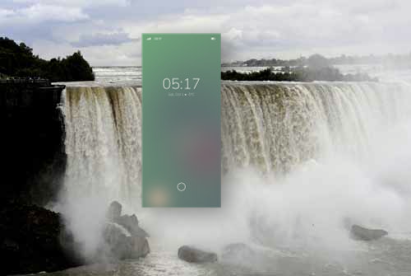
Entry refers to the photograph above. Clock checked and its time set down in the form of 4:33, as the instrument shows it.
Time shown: 5:17
